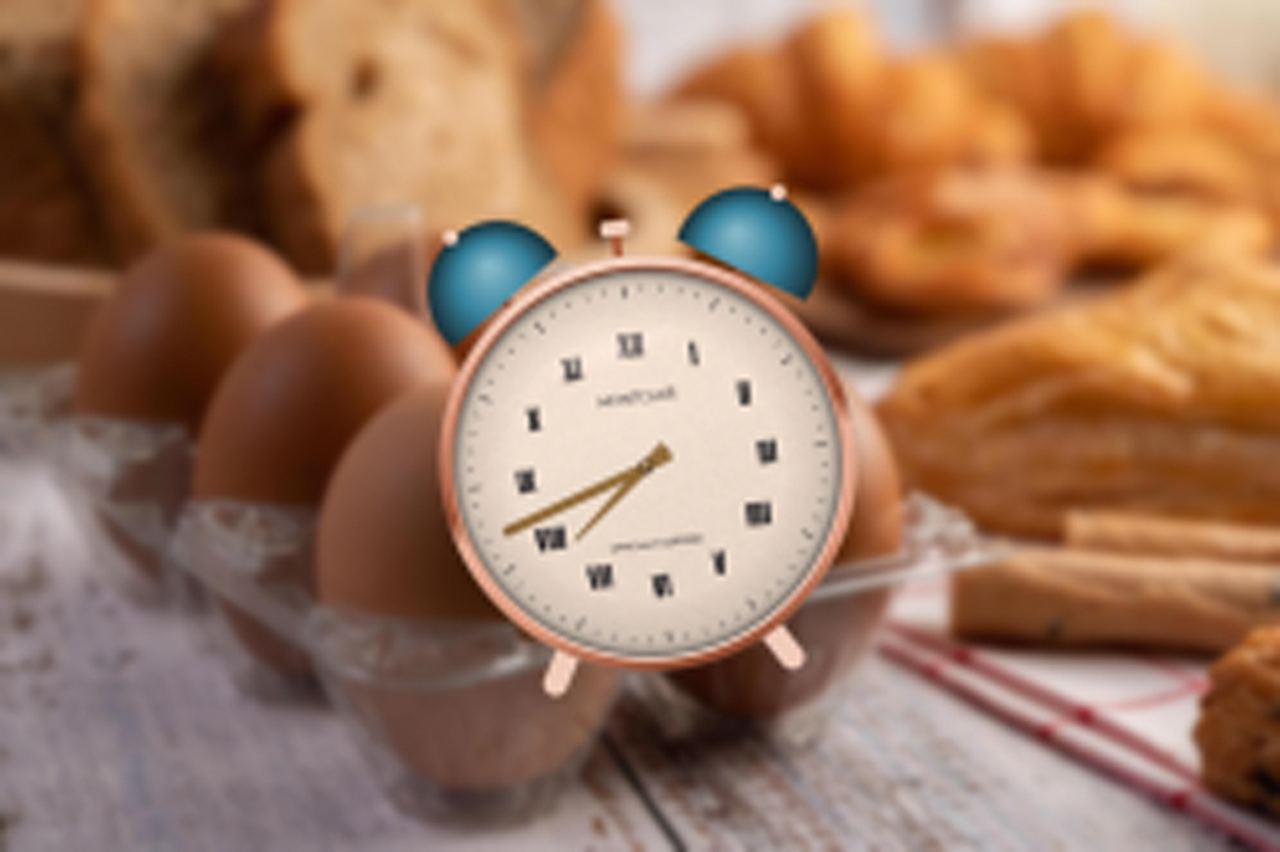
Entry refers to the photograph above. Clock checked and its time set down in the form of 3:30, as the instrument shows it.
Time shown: 7:42
